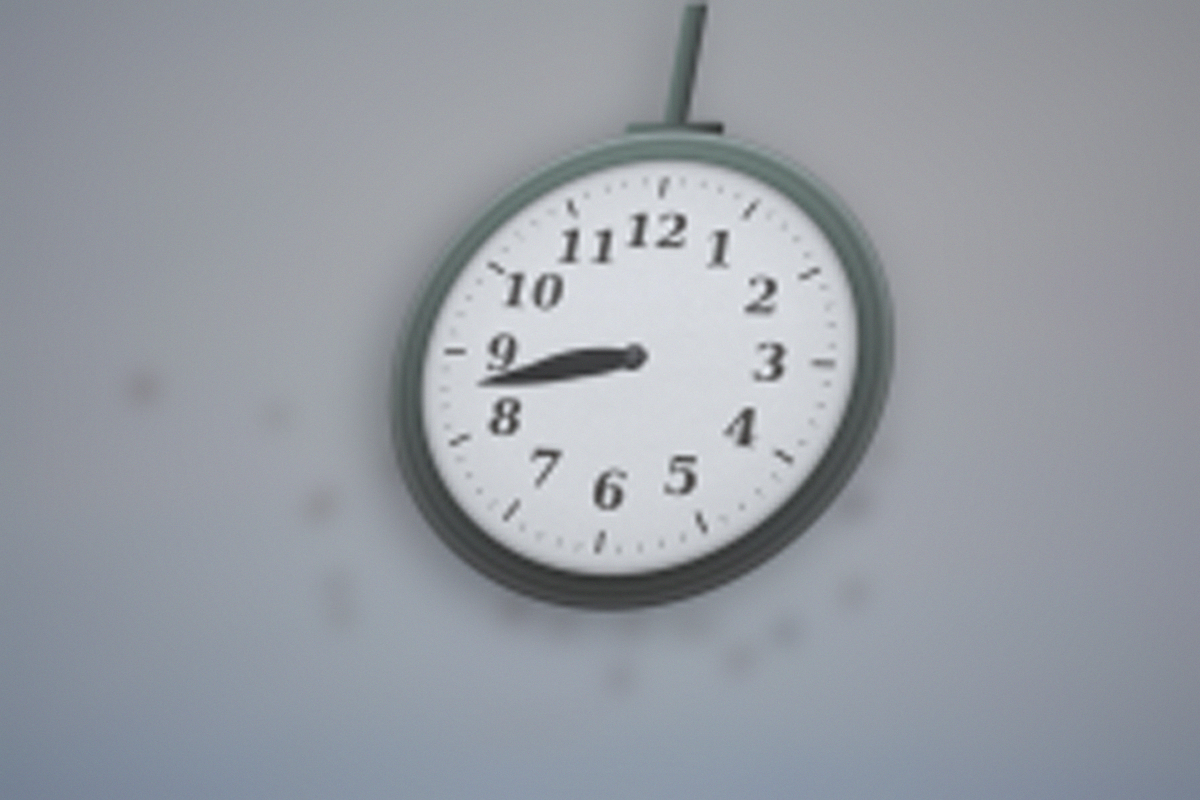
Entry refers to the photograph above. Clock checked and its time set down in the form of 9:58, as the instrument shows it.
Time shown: 8:43
